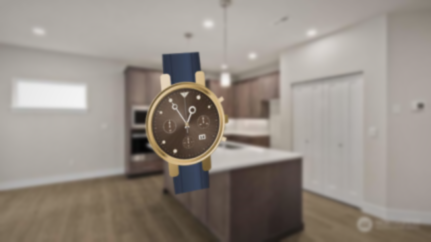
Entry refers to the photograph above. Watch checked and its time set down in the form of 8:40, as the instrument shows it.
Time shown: 12:55
